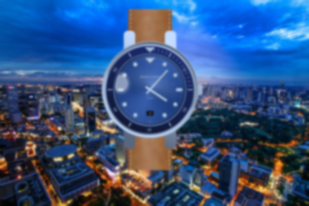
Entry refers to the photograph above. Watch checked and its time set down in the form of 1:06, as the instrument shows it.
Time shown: 4:07
